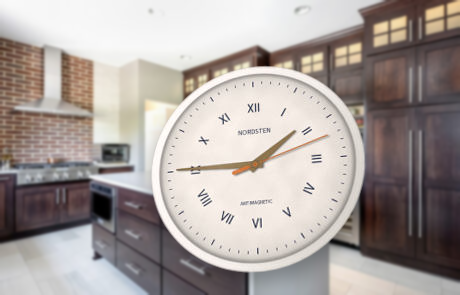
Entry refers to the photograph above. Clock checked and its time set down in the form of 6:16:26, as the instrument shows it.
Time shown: 1:45:12
